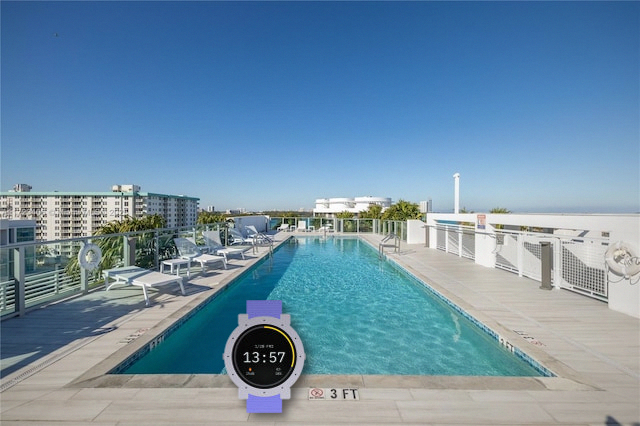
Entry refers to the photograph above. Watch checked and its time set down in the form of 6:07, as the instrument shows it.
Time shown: 13:57
